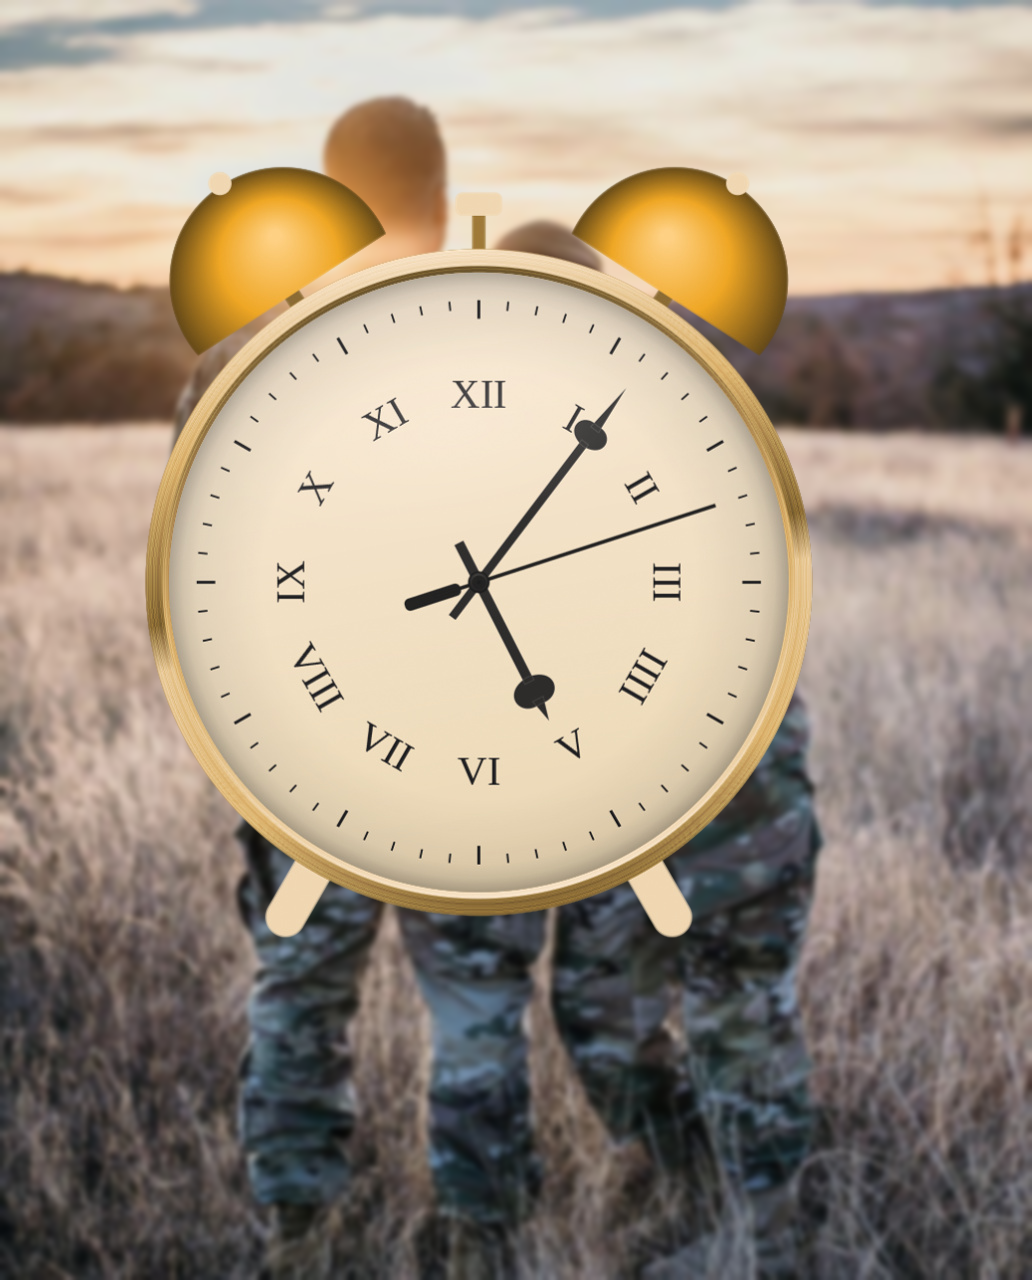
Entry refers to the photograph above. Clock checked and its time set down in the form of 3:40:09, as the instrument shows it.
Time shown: 5:06:12
